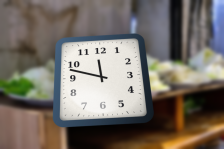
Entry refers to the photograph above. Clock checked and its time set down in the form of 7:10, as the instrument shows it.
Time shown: 11:48
